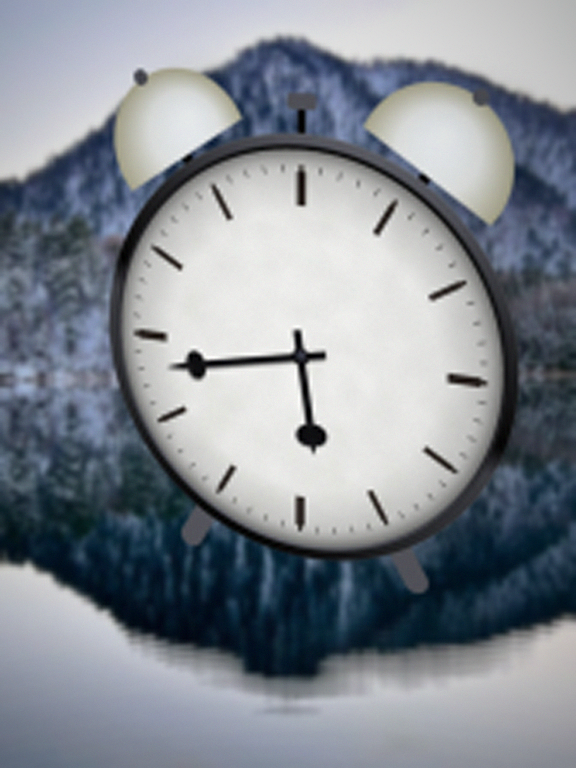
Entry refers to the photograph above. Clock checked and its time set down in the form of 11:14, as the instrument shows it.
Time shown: 5:43
